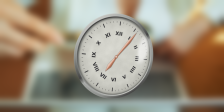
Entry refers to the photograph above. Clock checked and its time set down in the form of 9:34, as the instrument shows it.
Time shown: 7:06
